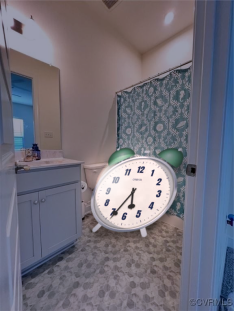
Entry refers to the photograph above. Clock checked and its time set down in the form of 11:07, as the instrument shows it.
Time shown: 5:34
